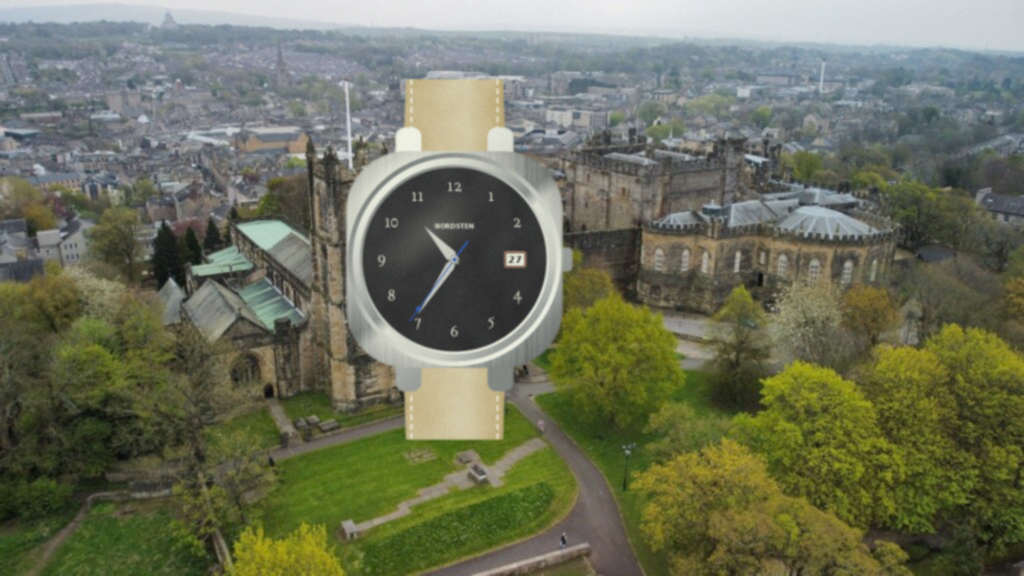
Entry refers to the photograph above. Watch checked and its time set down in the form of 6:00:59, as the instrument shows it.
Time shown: 10:35:36
